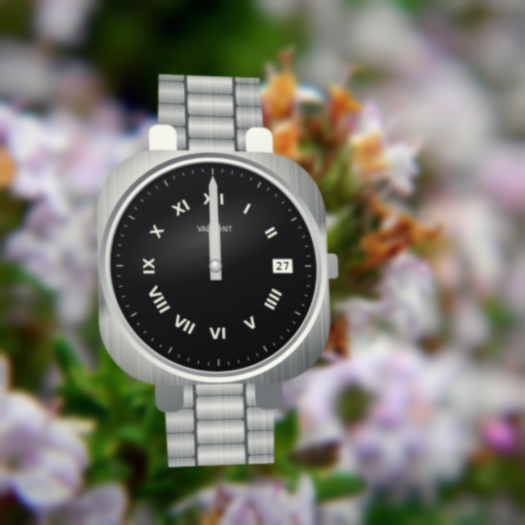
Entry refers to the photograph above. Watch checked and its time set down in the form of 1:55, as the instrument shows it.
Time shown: 12:00
